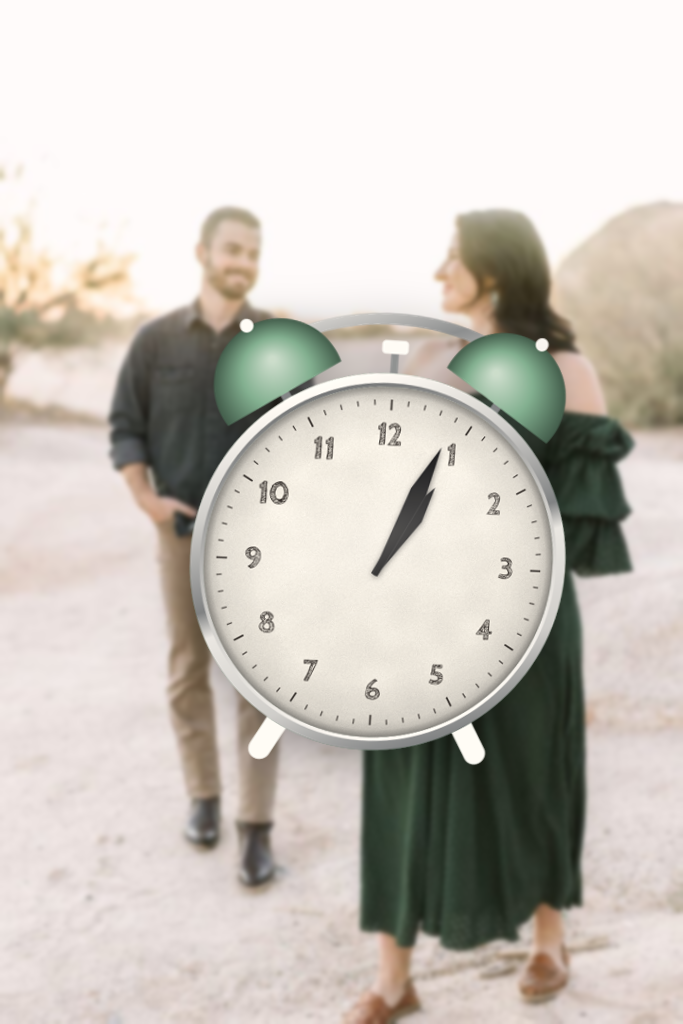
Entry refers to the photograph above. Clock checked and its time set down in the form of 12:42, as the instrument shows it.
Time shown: 1:04
